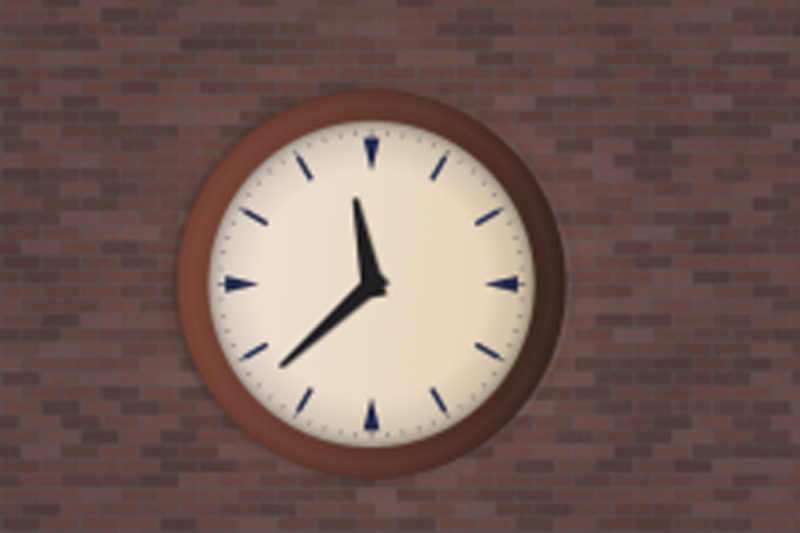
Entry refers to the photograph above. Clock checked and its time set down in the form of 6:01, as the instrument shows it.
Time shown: 11:38
